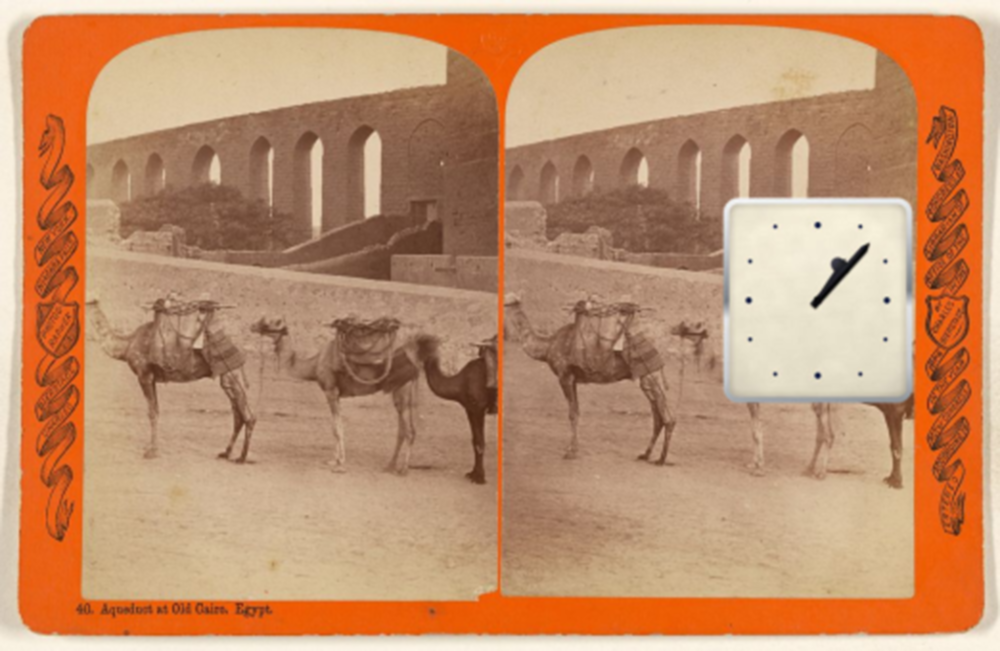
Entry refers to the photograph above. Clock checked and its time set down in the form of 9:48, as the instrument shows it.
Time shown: 1:07
